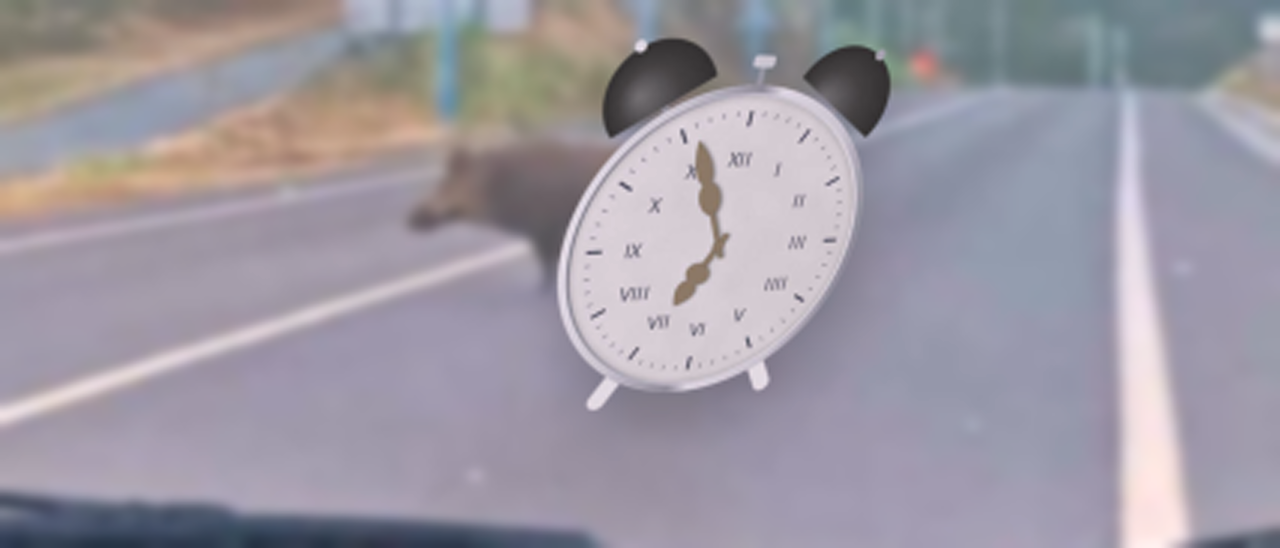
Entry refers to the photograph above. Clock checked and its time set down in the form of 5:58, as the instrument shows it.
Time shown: 6:56
